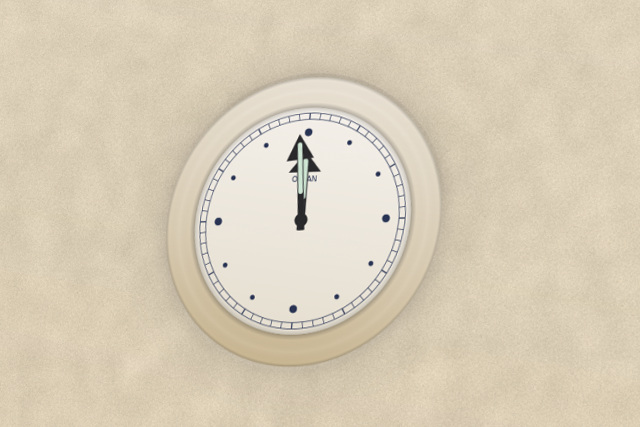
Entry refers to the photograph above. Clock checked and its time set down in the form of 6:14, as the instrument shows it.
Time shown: 11:59
